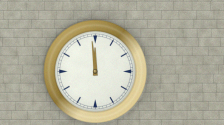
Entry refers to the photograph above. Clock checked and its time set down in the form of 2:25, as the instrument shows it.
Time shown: 11:59
